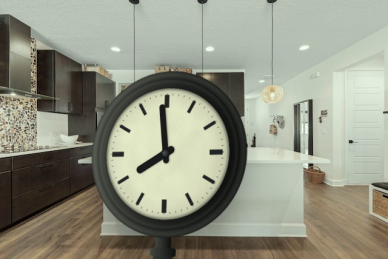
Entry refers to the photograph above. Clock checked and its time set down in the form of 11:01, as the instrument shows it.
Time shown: 7:59
